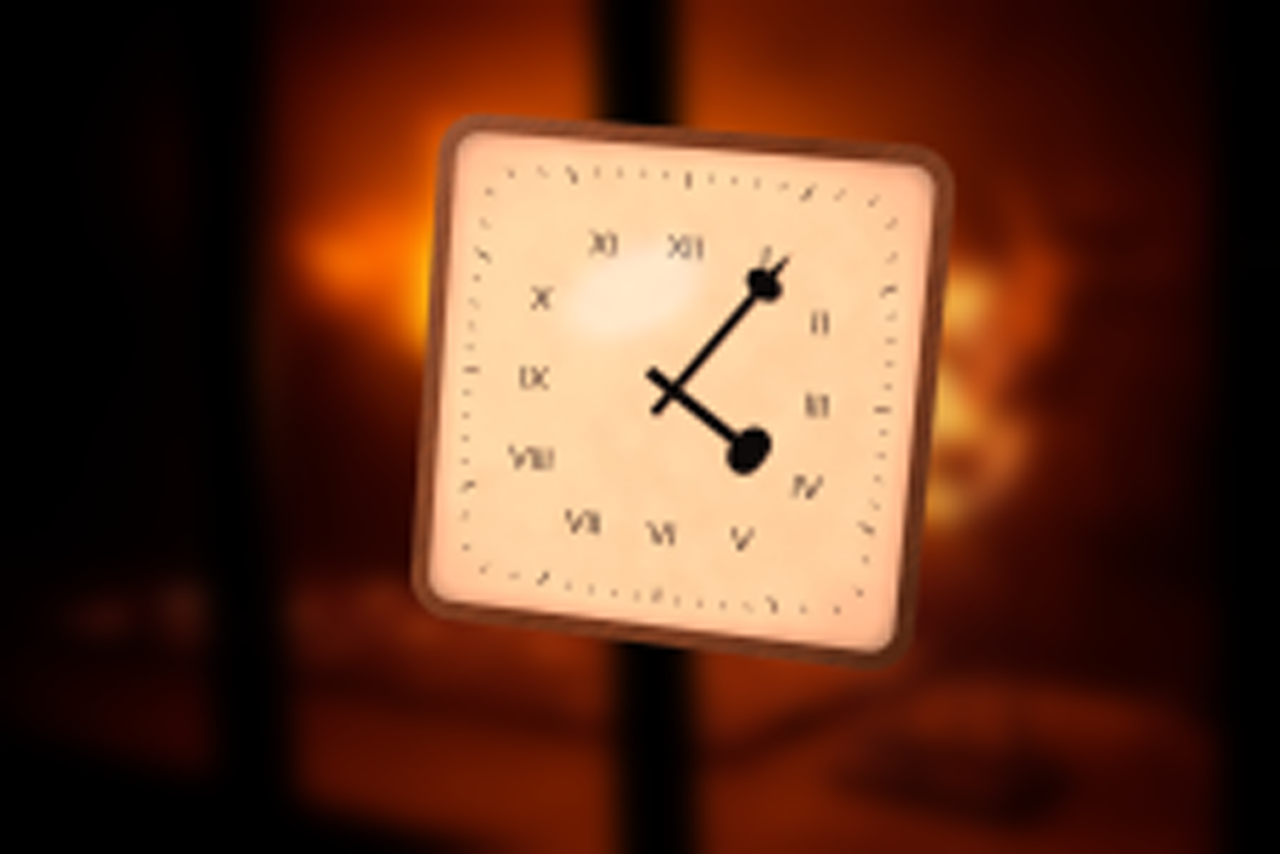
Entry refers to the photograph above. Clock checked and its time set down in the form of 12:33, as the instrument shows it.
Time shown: 4:06
